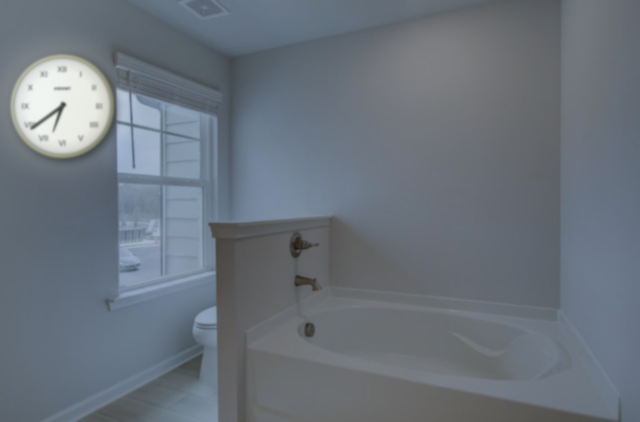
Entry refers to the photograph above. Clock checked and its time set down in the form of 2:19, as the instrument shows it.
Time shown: 6:39
